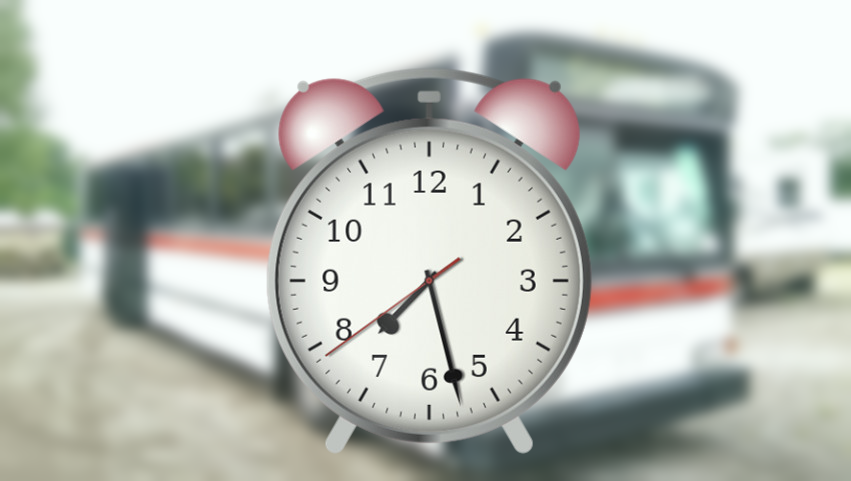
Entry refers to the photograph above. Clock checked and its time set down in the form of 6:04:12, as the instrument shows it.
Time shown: 7:27:39
